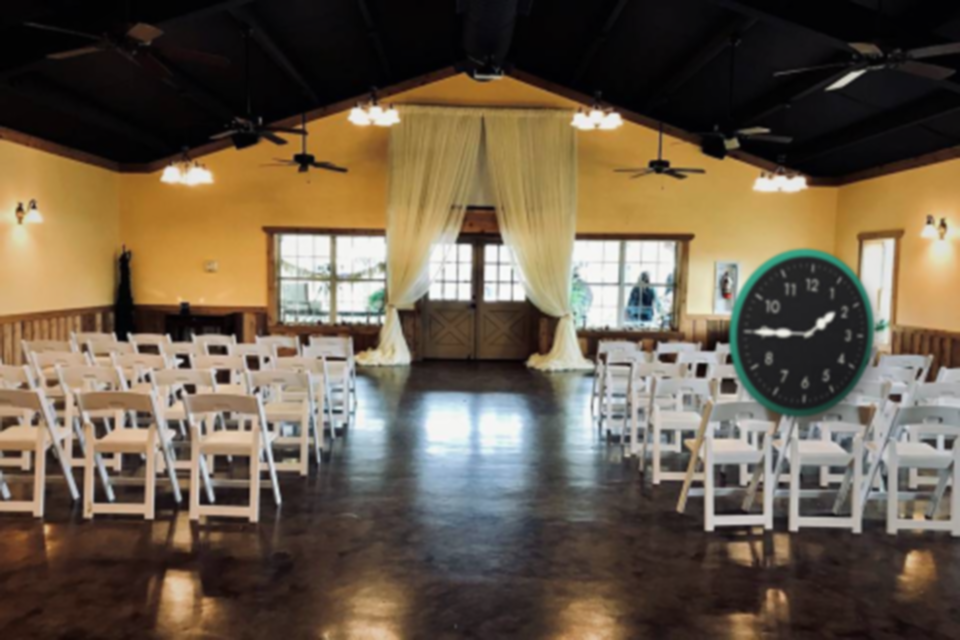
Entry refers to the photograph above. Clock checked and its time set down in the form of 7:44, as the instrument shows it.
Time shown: 1:45
